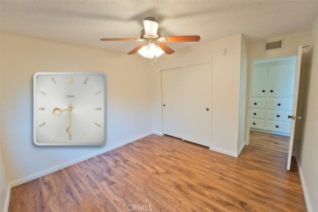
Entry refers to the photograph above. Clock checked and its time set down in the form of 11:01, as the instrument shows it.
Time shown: 8:30
